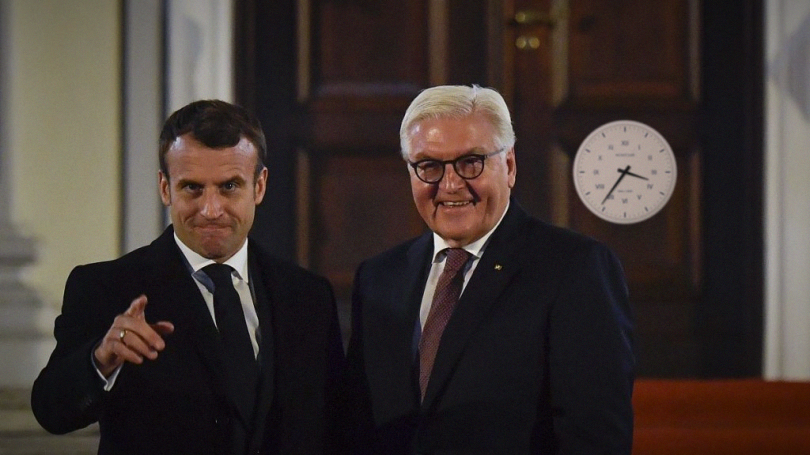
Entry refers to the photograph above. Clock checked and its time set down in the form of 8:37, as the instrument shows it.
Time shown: 3:36
